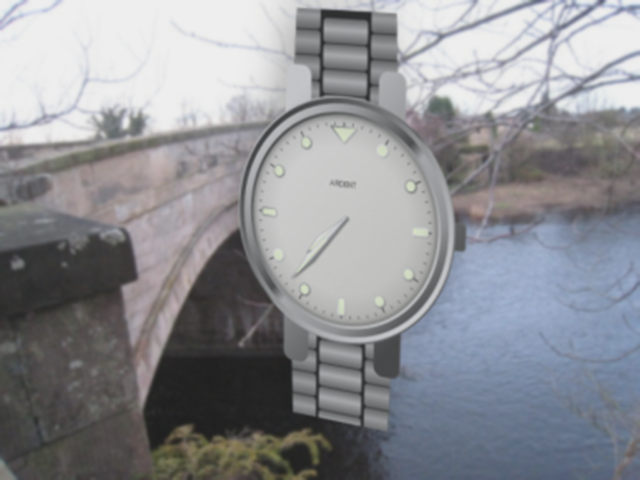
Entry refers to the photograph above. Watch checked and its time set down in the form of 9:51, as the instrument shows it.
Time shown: 7:37
